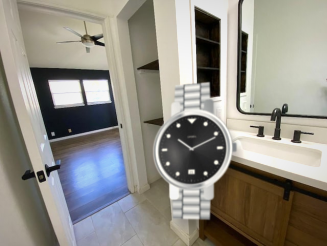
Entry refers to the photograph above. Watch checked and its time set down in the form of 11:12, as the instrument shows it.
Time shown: 10:11
